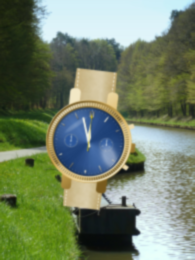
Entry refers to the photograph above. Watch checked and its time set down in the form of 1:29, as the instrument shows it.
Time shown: 11:57
